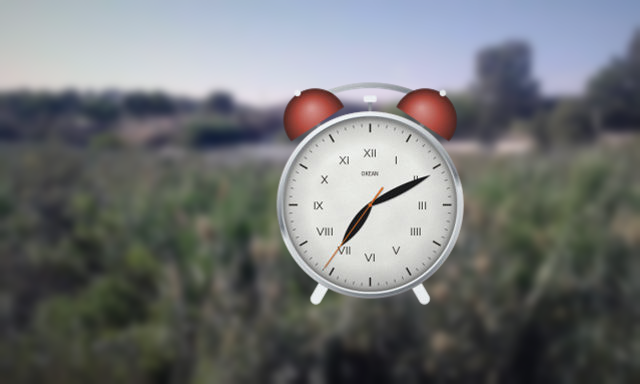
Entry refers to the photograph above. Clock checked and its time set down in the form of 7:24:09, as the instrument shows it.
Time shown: 7:10:36
